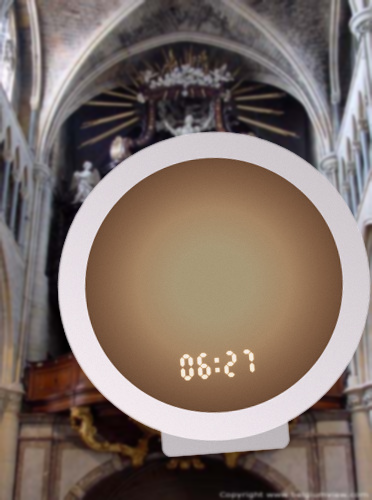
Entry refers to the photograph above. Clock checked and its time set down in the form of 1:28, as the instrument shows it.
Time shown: 6:27
